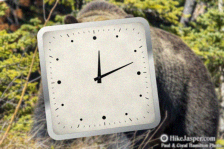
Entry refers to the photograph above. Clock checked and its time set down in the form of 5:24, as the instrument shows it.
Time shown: 12:12
